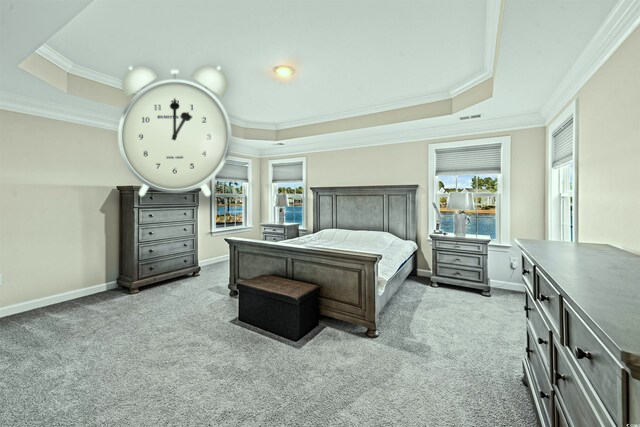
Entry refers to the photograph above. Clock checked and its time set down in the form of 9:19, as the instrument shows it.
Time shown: 1:00
